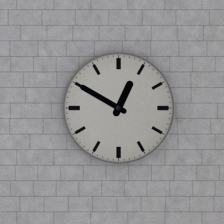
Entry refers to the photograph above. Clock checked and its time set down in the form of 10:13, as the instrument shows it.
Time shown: 12:50
